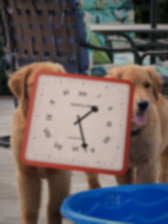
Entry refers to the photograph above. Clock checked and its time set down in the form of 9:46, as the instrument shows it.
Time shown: 1:27
